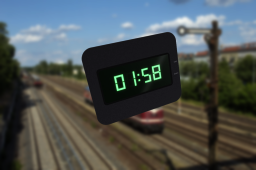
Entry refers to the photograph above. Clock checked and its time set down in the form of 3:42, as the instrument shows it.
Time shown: 1:58
